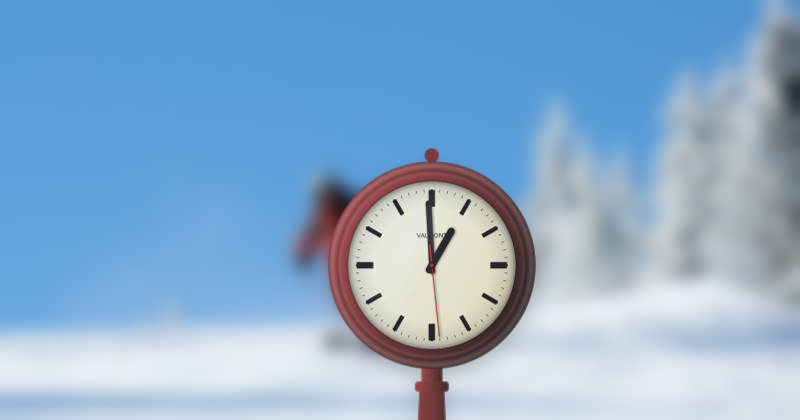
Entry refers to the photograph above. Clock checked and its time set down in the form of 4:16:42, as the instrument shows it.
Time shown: 12:59:29
